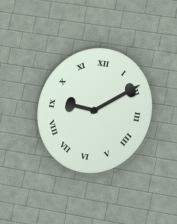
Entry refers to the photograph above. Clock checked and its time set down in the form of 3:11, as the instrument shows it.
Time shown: 9:09
